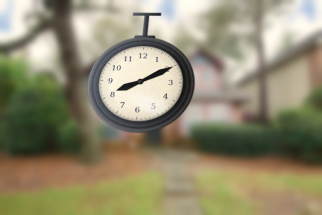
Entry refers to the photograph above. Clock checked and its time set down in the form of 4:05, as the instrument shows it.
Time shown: 8:10
